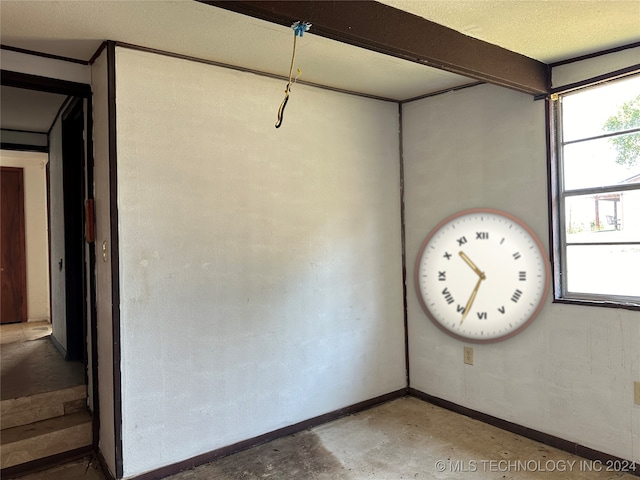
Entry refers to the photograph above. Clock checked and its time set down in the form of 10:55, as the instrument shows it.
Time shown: 10:34
